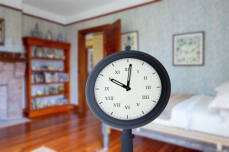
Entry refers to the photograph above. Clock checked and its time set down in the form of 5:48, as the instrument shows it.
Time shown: 10:01
